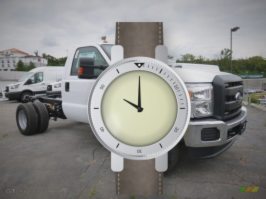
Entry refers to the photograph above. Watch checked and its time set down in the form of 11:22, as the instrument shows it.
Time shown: 10:00
